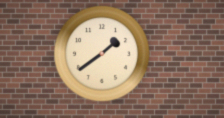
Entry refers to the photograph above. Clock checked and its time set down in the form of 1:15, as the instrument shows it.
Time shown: 1:39
